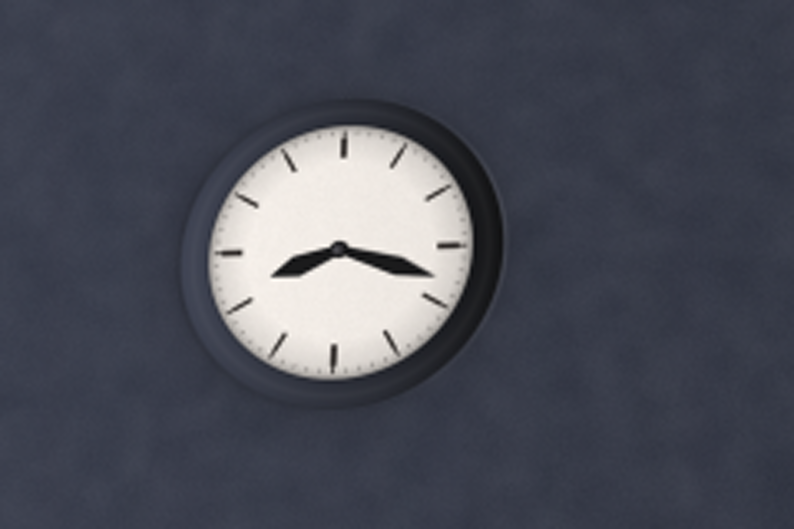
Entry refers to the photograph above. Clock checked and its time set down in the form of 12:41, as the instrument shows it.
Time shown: 8:18
